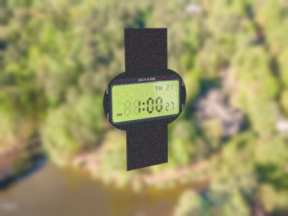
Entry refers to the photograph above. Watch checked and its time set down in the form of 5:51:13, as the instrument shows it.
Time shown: 1:00:27
